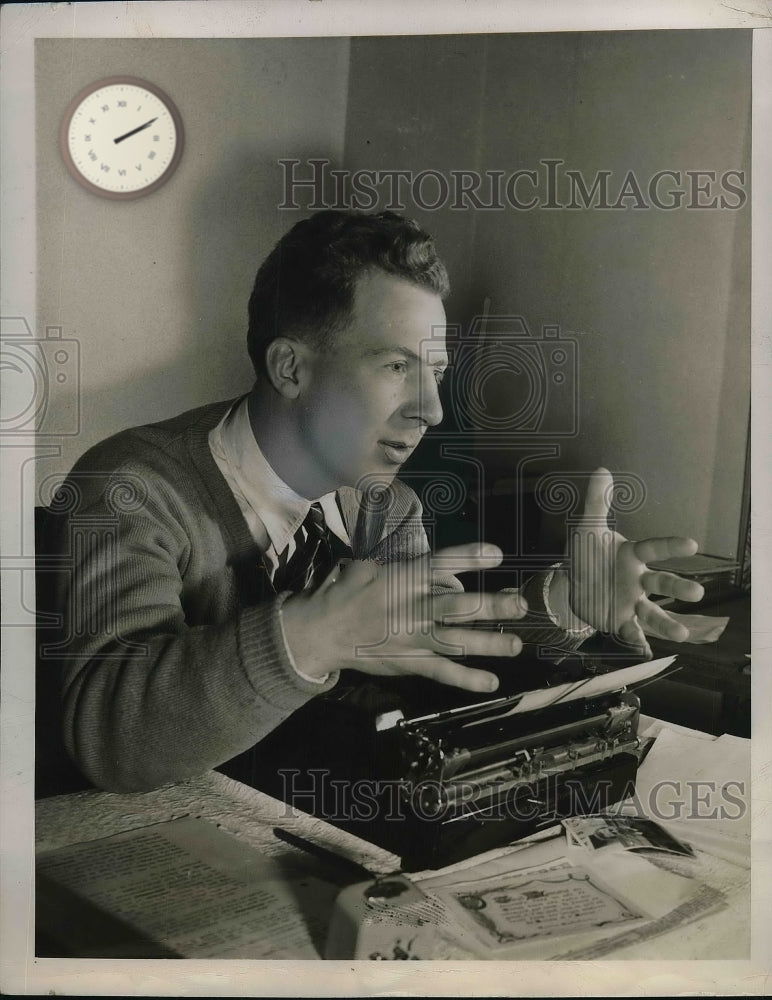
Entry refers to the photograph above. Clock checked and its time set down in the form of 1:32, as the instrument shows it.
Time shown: 2:10
